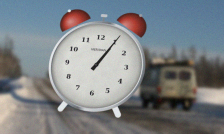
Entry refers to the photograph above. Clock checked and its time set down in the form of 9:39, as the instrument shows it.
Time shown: 1:05
